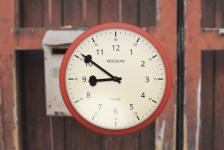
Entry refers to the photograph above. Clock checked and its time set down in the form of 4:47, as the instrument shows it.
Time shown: 8:51
